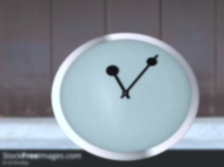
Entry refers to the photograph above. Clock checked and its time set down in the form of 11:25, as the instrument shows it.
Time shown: 11:06
